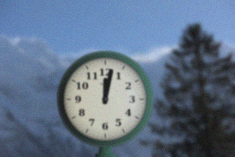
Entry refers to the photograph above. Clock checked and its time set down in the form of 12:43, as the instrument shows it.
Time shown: 12:02
